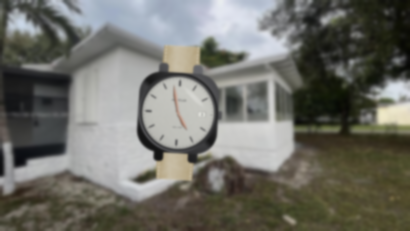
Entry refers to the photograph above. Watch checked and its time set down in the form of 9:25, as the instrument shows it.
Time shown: 4:58
